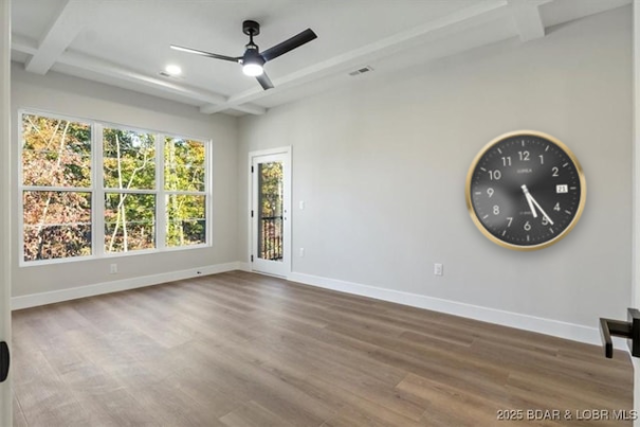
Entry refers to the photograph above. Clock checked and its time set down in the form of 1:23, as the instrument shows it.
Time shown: 5:24
